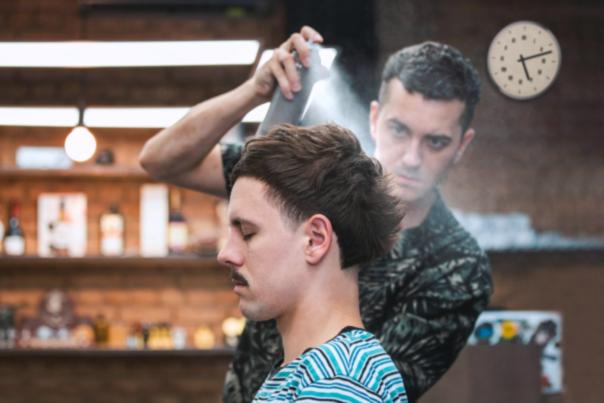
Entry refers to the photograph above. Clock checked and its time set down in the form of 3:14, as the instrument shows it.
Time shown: 5:12
